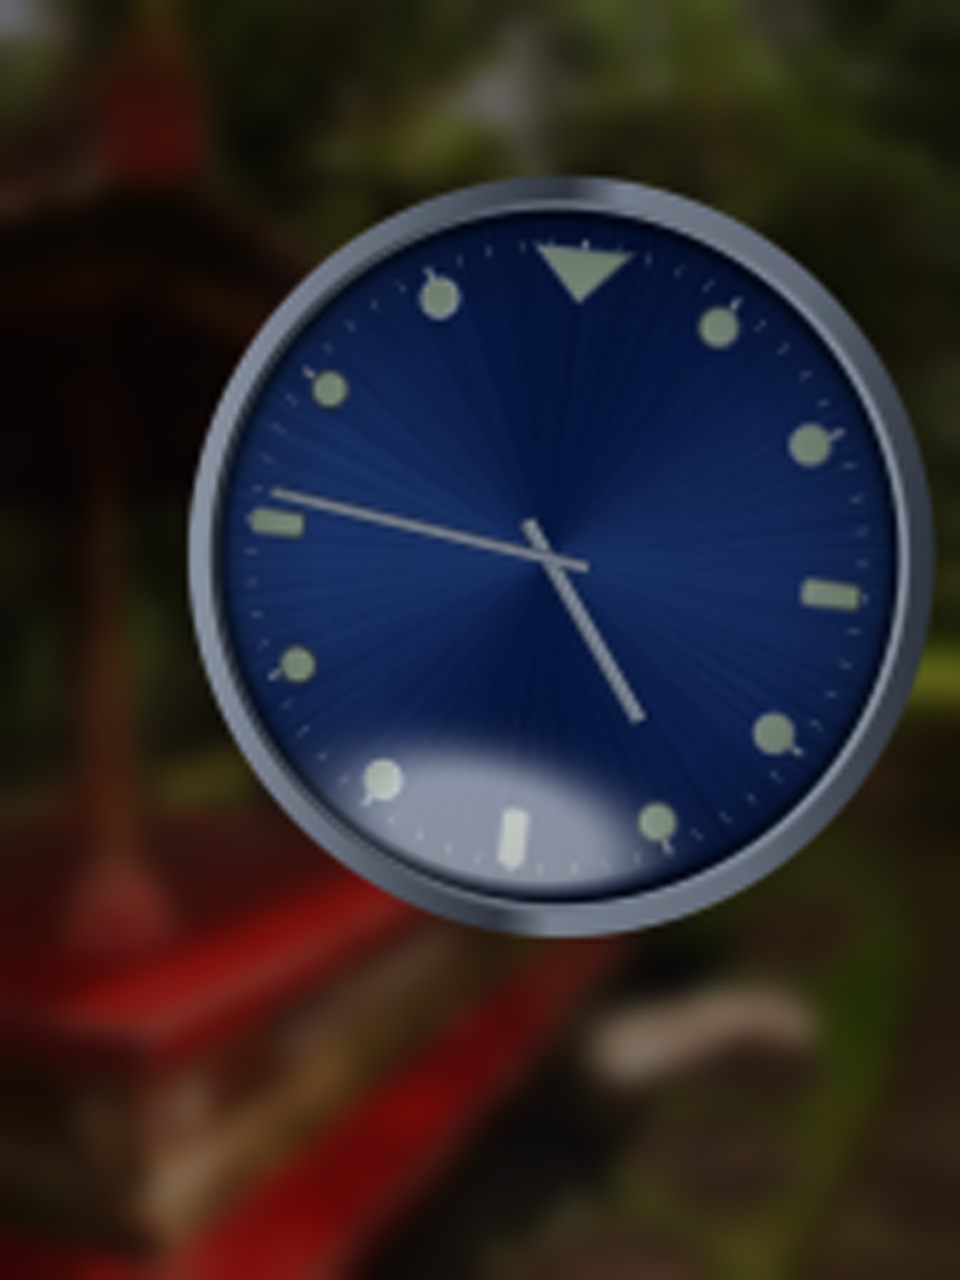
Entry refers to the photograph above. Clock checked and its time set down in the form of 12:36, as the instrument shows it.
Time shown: 4:46
